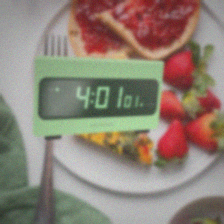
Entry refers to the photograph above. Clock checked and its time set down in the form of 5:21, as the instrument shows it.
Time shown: 4:01
